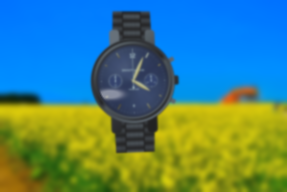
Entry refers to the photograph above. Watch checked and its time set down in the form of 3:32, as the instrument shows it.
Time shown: 4:04
